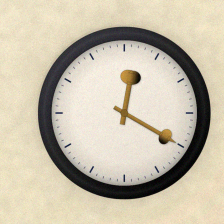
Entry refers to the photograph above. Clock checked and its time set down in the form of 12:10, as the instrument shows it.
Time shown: 12:20
